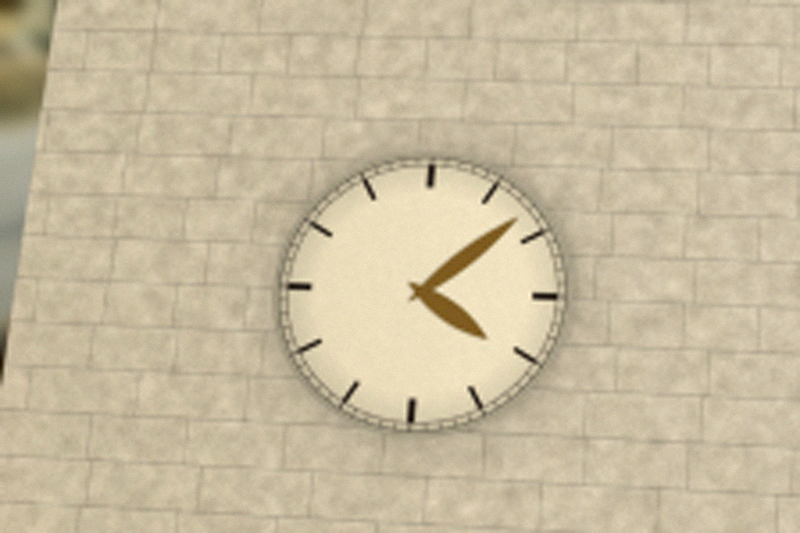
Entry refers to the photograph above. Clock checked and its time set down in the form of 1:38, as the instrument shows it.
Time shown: 4:08
